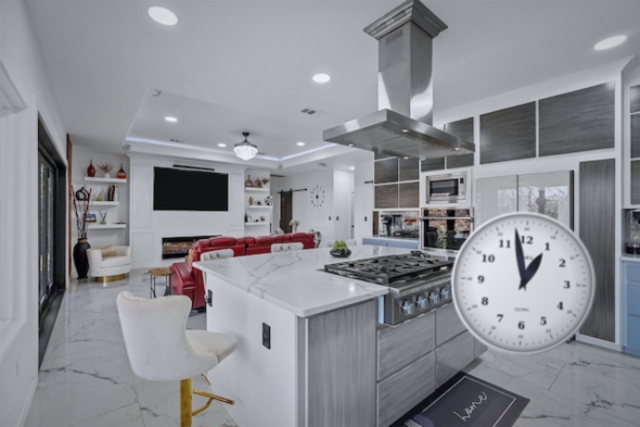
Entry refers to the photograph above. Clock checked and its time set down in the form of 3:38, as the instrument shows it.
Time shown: 12:58
